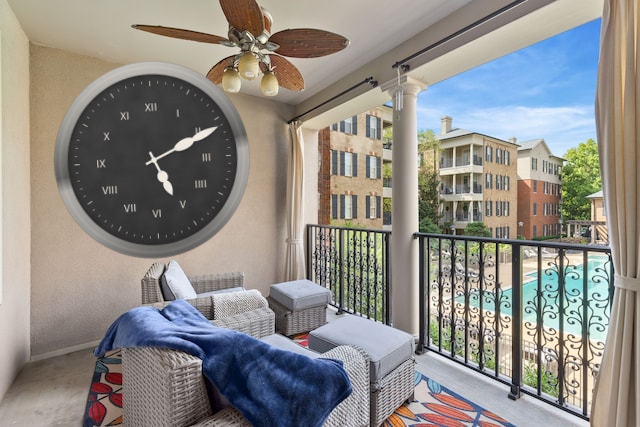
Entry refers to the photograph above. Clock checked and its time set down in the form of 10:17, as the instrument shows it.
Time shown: 5:11
